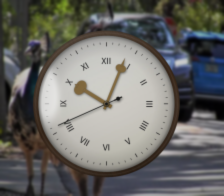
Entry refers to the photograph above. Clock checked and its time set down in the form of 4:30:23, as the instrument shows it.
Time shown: 10:03:41
